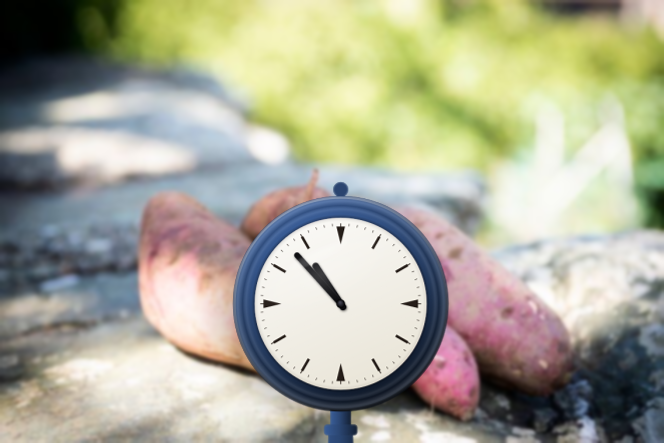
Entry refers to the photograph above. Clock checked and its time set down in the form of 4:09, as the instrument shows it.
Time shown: 10:53
